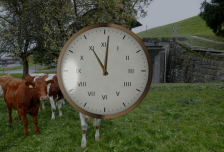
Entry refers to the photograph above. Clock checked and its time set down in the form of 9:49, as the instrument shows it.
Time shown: 11:01
